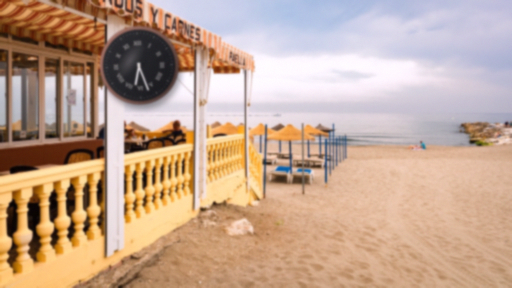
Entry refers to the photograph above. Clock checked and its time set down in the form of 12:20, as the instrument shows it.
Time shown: 6:27
